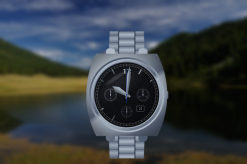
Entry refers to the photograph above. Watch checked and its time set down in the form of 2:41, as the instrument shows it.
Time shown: 10:01
